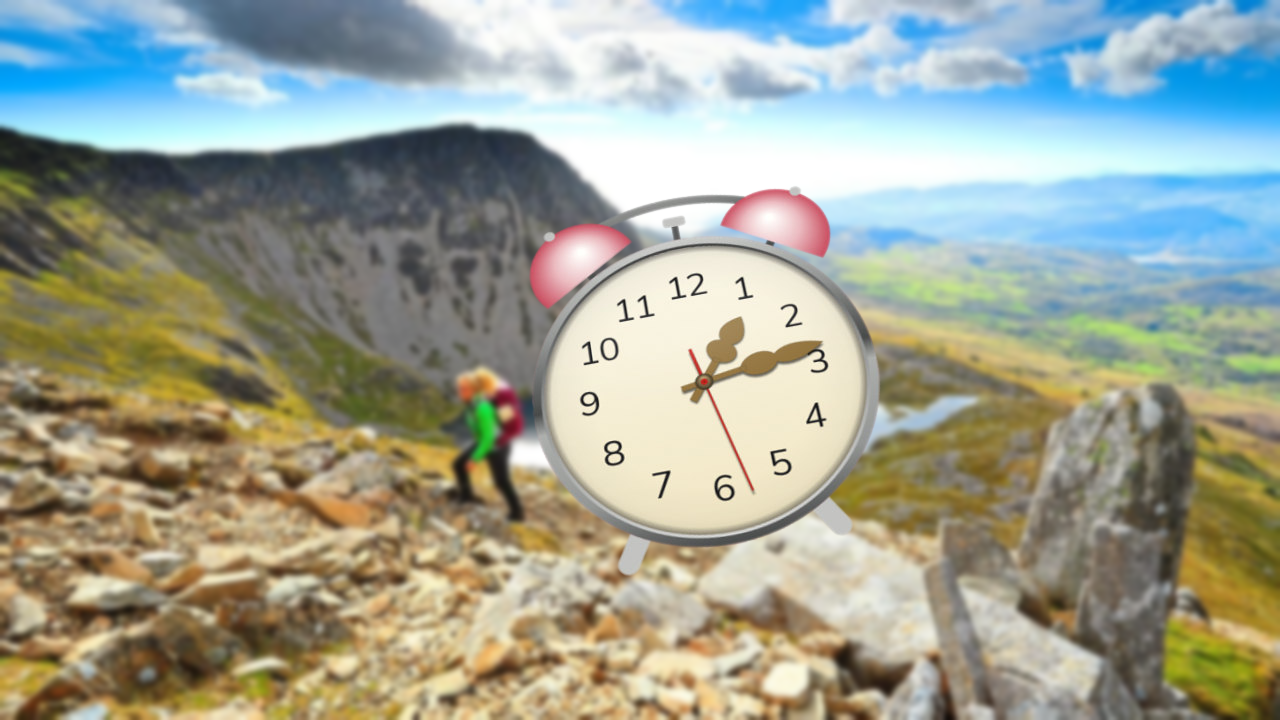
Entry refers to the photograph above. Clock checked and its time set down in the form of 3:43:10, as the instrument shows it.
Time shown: 1:13:28
